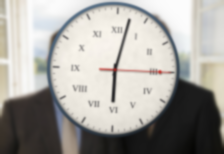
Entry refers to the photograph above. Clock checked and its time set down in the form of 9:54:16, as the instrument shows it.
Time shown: 6:02:15
